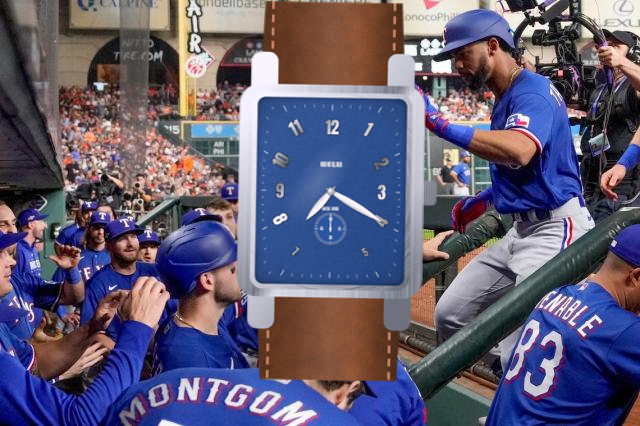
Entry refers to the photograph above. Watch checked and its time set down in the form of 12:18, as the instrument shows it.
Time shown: 7:20
